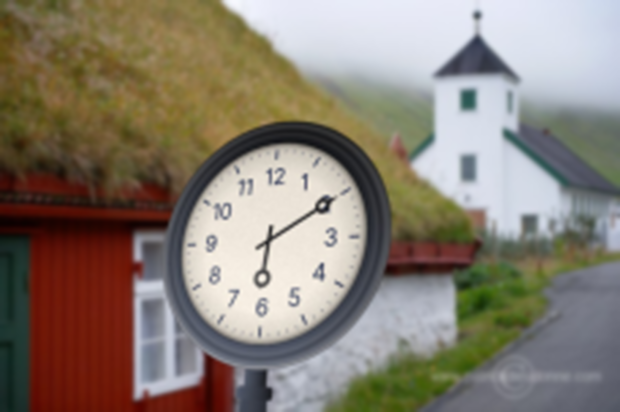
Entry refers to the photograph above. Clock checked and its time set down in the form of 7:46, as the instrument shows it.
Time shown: 6:10
